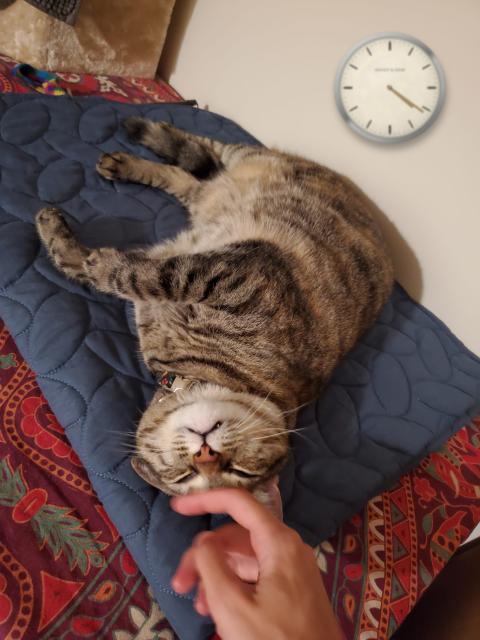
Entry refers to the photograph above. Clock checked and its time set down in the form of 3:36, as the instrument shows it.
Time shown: 4:21
